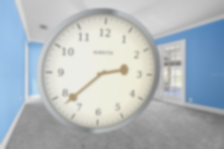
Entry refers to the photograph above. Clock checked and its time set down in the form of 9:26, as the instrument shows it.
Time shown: 2:38
